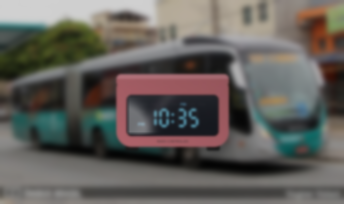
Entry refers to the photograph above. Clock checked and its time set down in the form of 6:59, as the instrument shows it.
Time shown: 10:35
